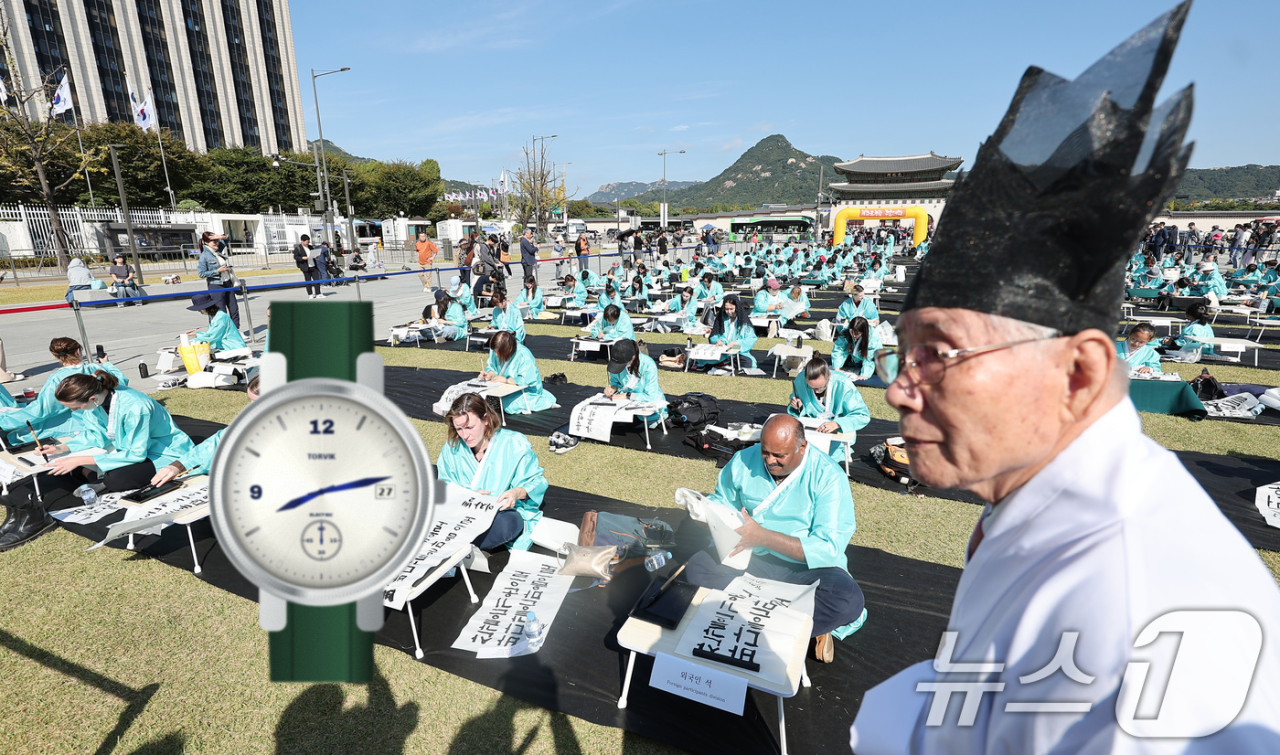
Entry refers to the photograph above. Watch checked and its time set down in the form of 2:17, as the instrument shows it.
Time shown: 8:13
